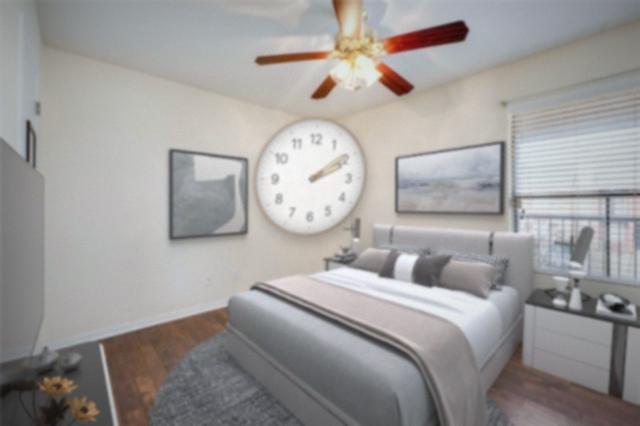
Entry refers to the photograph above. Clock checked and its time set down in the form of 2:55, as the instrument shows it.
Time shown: 2:09
